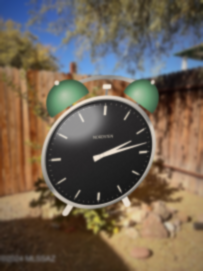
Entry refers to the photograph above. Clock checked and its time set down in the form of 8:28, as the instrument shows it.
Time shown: 2:13
